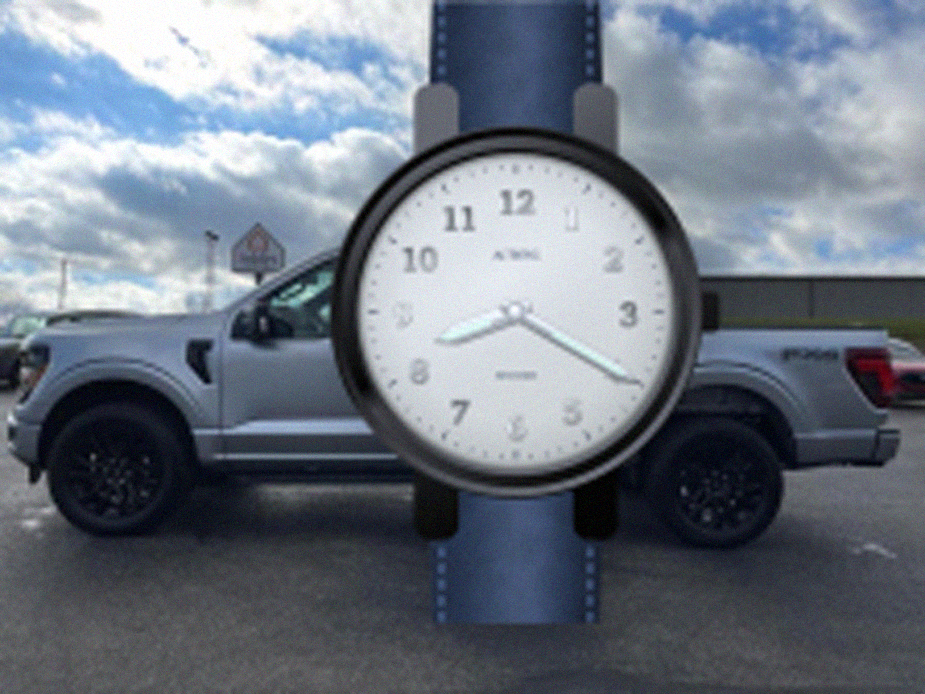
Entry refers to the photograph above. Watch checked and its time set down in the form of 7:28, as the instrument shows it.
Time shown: 8:20
